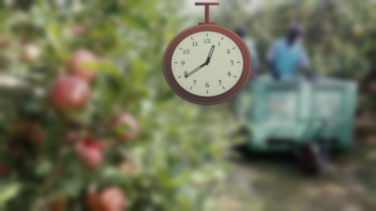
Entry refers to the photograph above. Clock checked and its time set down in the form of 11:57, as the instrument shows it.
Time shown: 12:39
